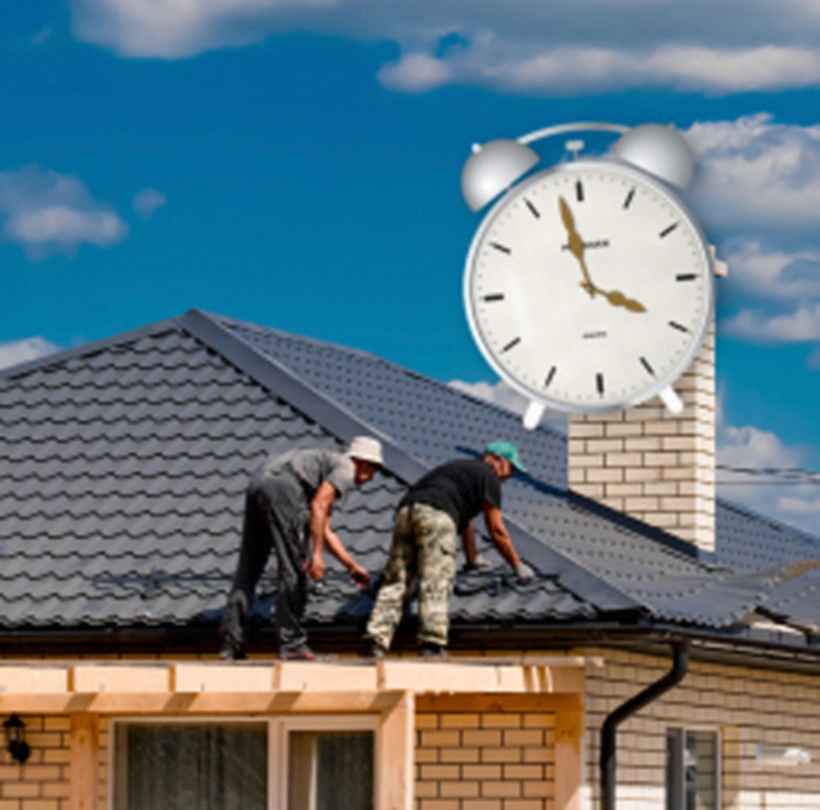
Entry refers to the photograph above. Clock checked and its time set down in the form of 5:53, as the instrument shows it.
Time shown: 3:58
